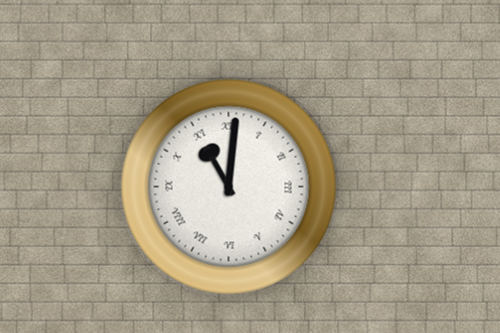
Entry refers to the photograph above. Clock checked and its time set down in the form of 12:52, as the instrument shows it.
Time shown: 11:01
